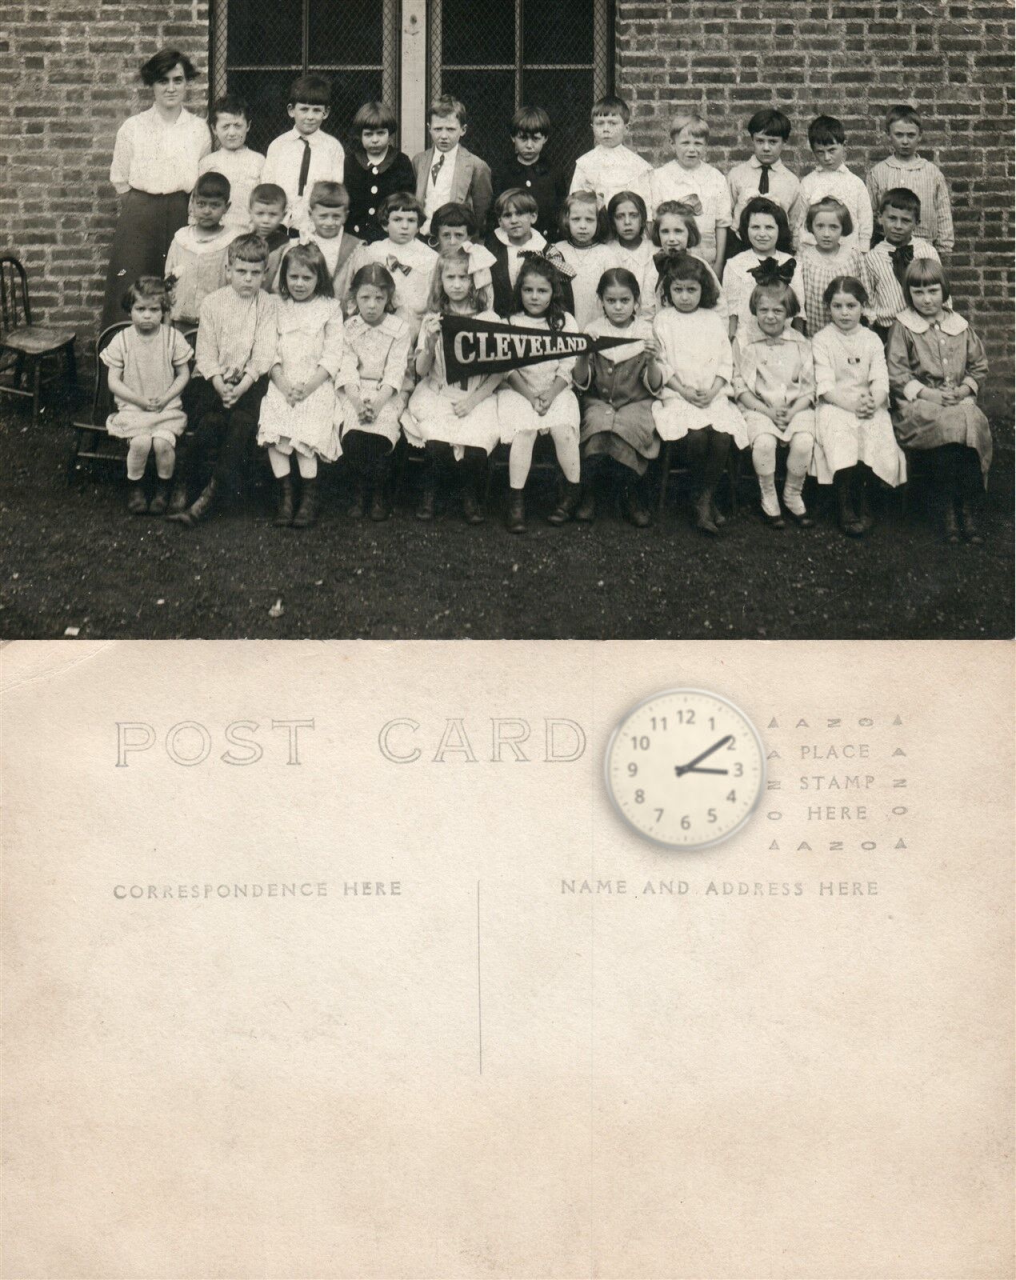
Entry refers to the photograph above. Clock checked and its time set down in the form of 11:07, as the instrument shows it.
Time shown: 3:09
